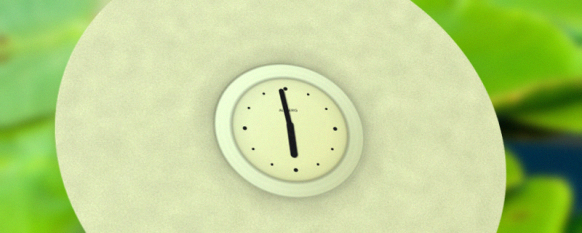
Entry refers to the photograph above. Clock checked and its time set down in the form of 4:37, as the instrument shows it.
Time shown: 5:59
